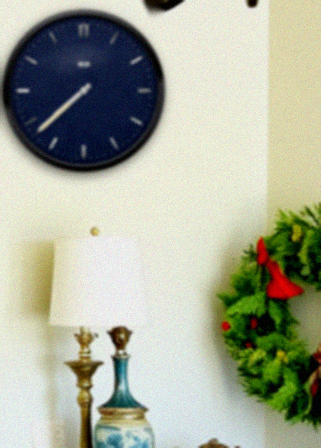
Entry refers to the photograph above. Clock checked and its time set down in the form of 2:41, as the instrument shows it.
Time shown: 7:38
